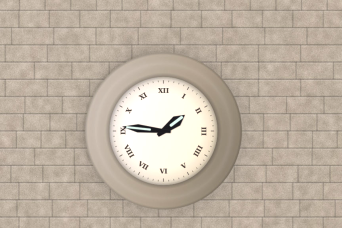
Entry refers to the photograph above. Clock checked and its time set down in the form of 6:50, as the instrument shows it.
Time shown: 1:46
